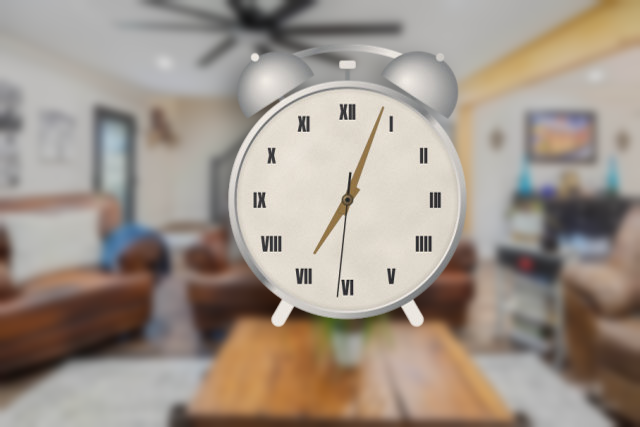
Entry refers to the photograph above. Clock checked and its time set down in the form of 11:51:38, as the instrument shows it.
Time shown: 7:03:31
